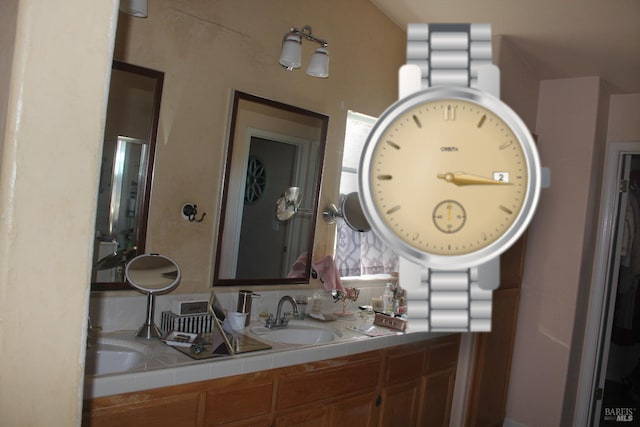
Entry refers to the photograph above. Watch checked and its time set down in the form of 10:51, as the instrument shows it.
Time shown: 3:16
